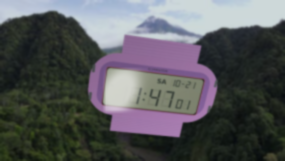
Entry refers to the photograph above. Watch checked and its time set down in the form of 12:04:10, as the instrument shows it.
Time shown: 1:47:01
